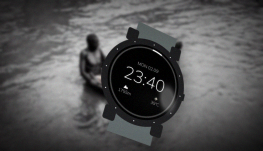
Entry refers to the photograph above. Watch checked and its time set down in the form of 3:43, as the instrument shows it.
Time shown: 23:40
